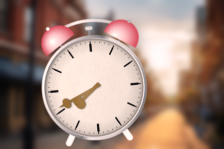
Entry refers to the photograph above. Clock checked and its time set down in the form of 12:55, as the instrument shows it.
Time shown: 7:41
